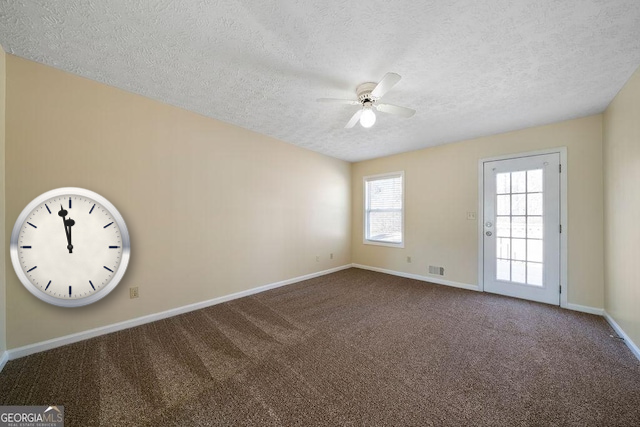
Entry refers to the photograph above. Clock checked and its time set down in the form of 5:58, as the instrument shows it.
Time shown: 11:58
